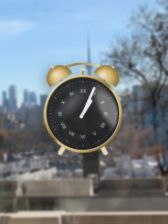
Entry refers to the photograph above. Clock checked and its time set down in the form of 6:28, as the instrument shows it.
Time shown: 1:04
